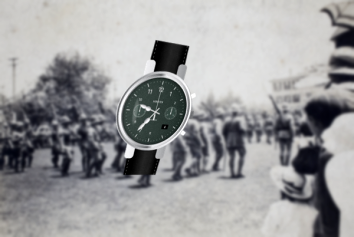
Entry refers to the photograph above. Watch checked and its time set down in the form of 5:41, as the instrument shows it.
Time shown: 9:36
